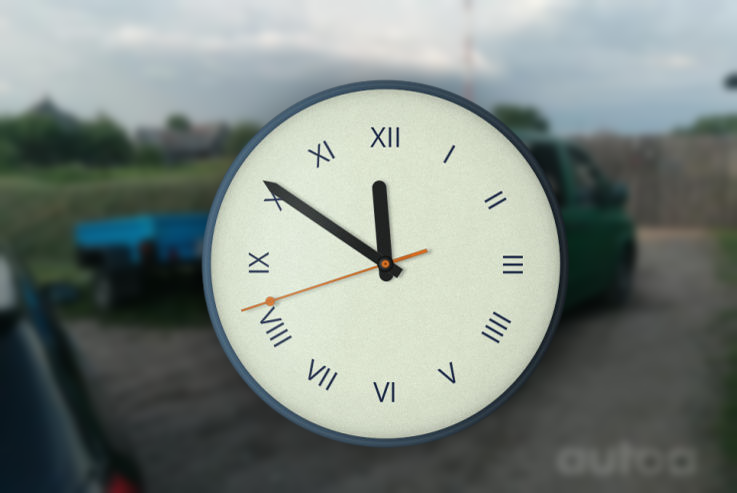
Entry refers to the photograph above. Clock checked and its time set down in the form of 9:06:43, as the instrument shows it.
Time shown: 11:50:42
